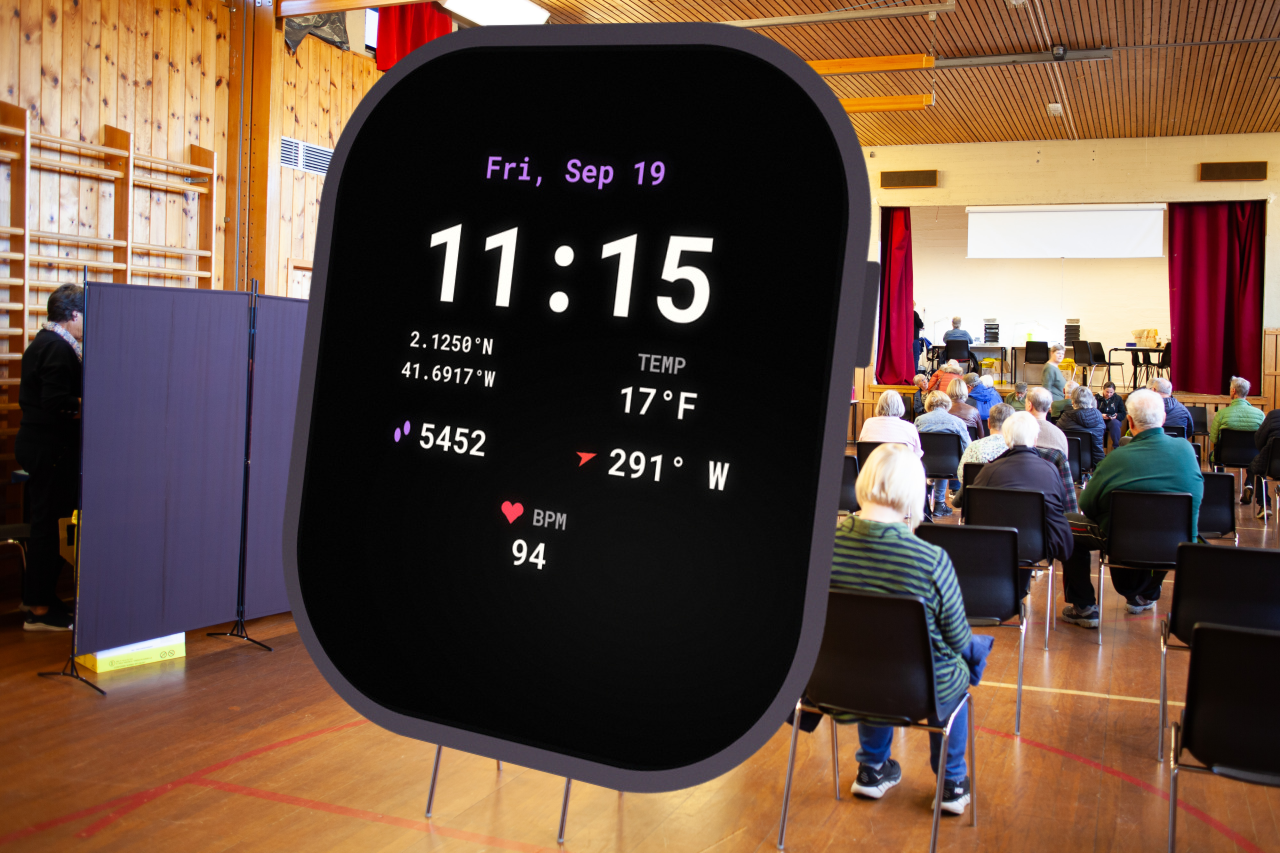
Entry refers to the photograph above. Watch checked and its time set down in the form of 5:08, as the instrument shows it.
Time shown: 11:15
